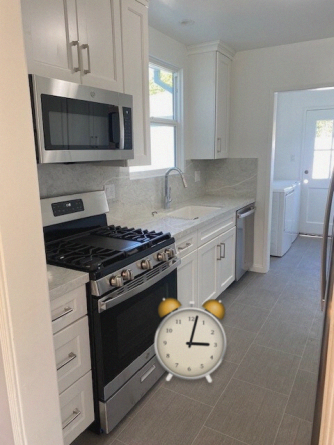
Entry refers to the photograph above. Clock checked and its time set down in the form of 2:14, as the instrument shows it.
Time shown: 3:02
